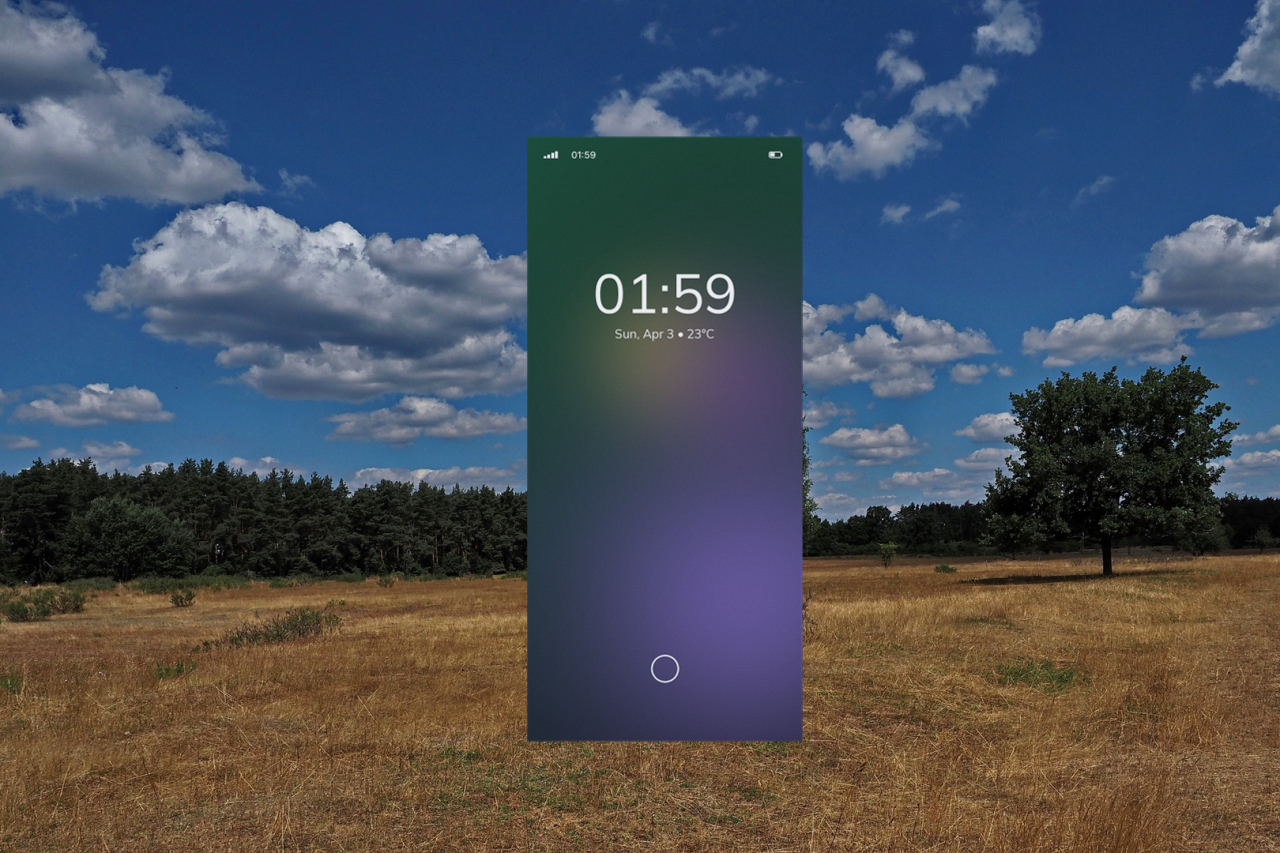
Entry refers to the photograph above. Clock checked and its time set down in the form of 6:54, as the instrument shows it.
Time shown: 1:59
